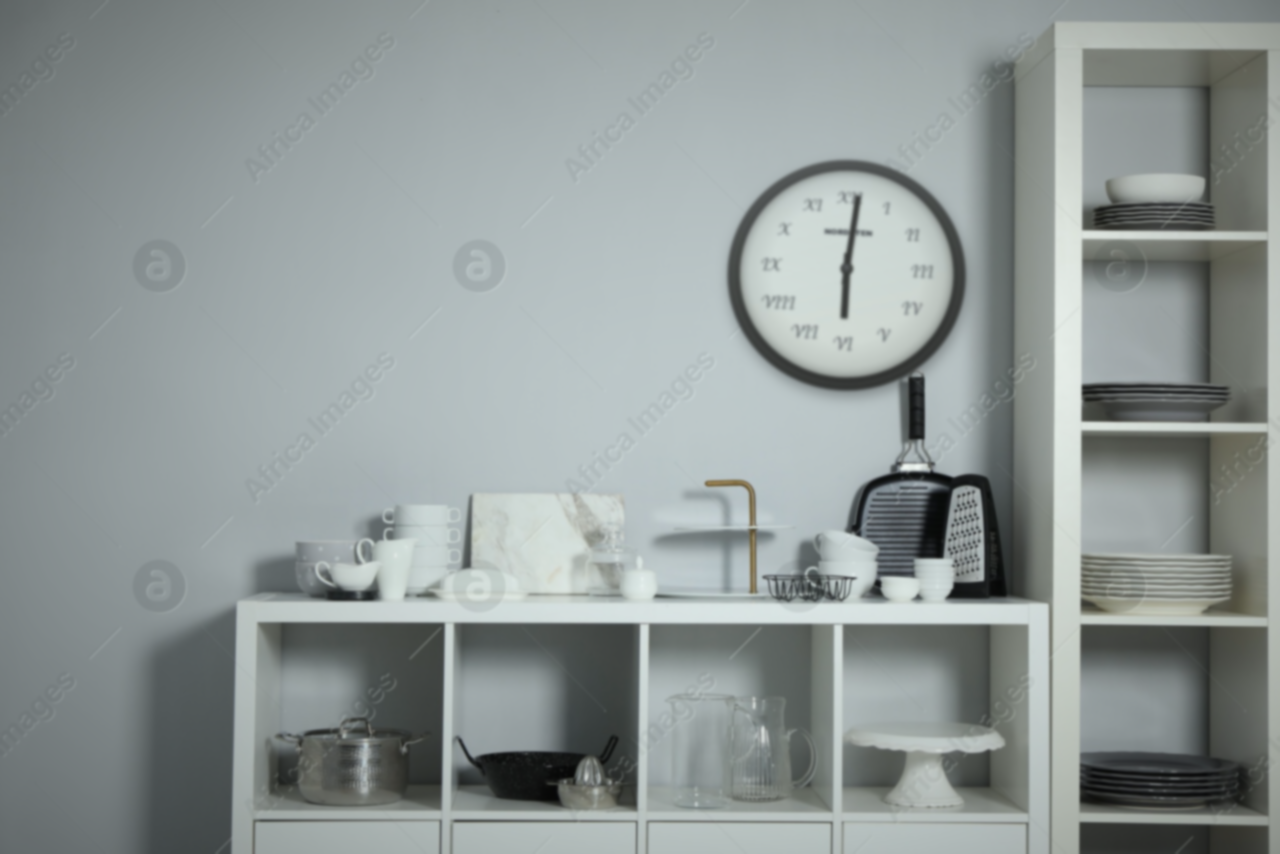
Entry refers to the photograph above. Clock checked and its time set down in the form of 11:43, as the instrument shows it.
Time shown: 6:01
